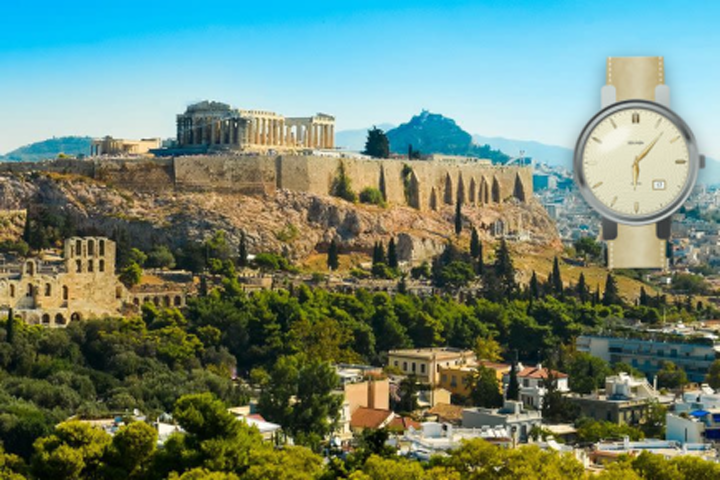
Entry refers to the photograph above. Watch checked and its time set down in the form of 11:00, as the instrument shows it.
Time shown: 6:07
